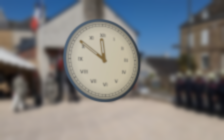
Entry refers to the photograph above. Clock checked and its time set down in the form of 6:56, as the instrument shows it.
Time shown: 11:51
